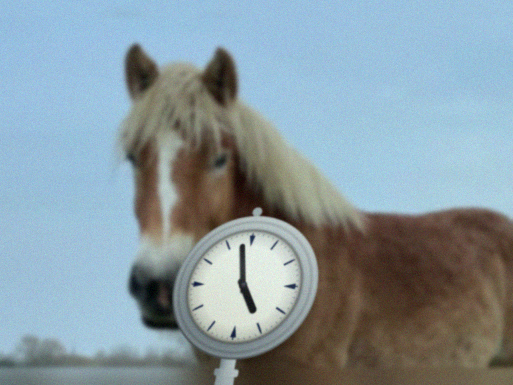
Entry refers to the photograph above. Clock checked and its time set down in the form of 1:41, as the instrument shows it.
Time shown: 4:58
